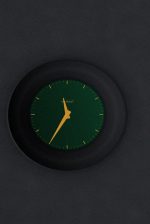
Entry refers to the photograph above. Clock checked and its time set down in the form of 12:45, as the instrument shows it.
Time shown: 11:35
